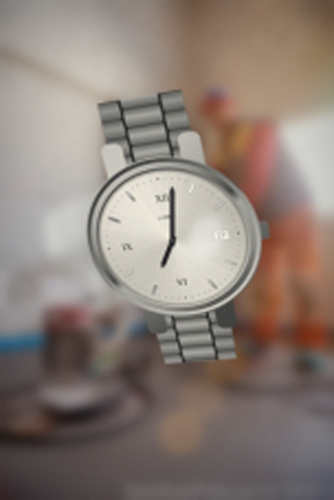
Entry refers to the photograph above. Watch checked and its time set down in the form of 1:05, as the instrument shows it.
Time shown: 7:02
